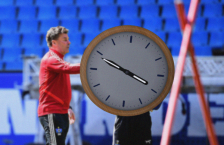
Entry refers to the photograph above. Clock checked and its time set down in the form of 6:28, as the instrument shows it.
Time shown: 3:49
